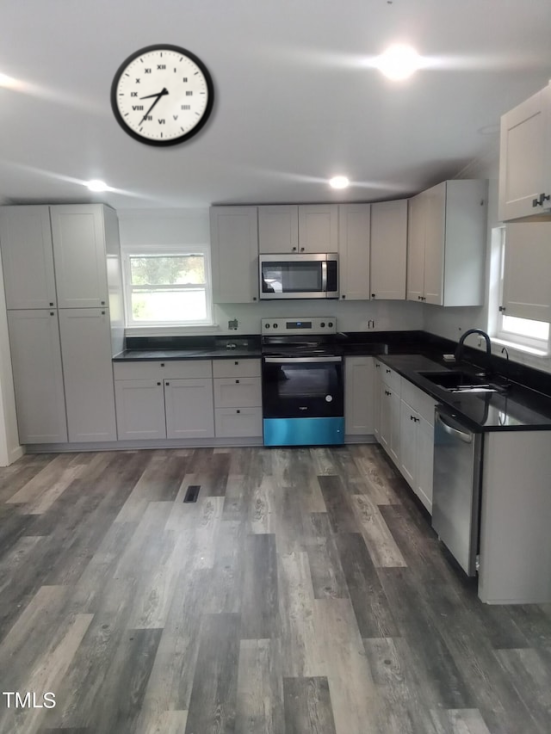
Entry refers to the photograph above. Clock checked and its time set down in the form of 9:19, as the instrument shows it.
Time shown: 8:36
